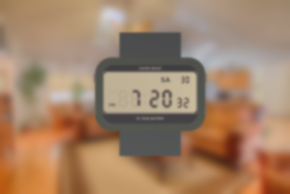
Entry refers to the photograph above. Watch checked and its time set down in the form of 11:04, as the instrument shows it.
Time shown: 7:20
